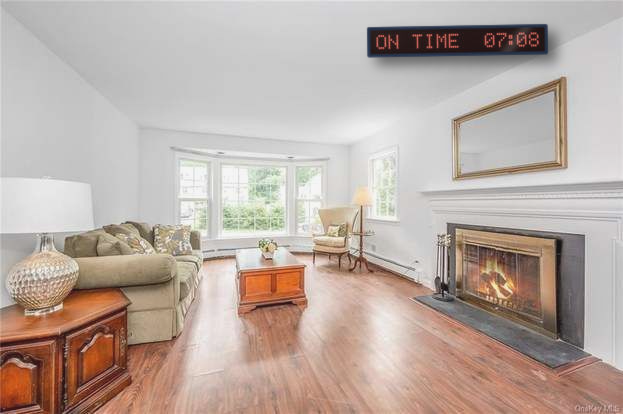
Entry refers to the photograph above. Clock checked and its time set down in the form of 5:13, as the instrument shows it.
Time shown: 7:08
